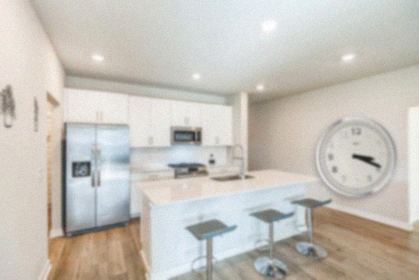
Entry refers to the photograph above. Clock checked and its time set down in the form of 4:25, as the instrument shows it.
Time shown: 3:19
